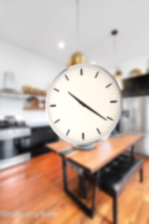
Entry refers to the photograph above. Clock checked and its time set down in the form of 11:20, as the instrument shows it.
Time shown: 10:21
